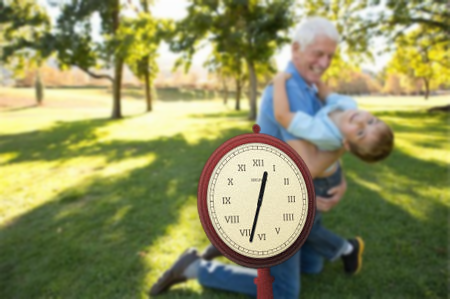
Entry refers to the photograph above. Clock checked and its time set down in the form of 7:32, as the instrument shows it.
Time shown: 12:33
